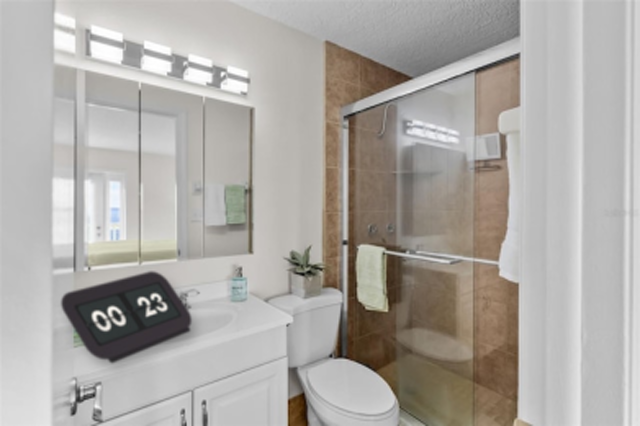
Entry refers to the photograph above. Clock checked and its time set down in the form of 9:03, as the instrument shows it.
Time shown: 0:23
